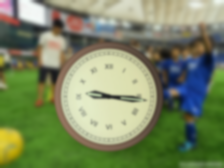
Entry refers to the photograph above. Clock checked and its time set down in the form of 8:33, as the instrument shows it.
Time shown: 9:16
